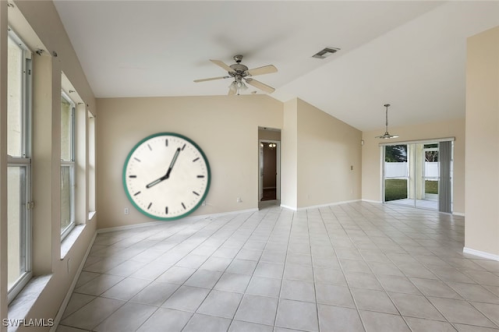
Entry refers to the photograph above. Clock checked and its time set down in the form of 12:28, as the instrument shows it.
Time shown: 8:04
